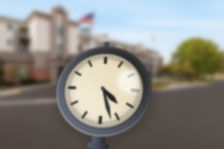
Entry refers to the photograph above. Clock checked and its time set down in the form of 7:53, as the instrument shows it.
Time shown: 4:27
